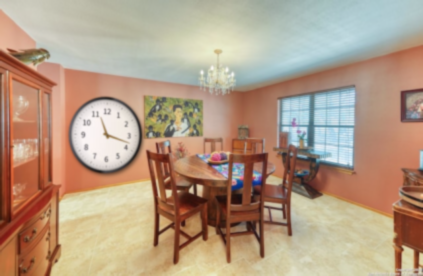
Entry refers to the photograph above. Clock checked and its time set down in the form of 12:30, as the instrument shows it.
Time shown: 11:18
